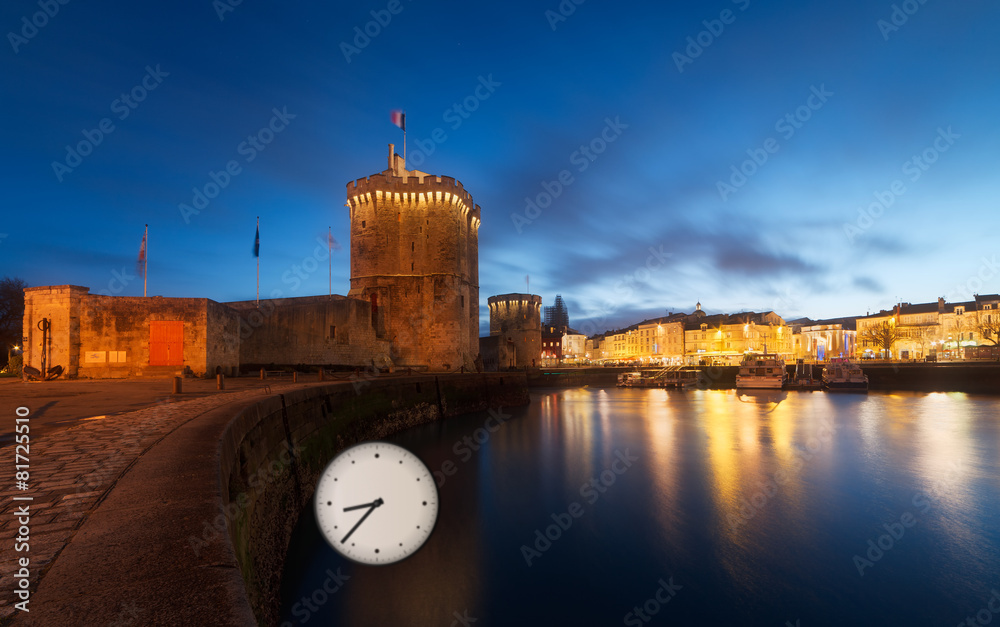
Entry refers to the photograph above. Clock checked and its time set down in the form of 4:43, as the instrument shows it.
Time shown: 8:37
